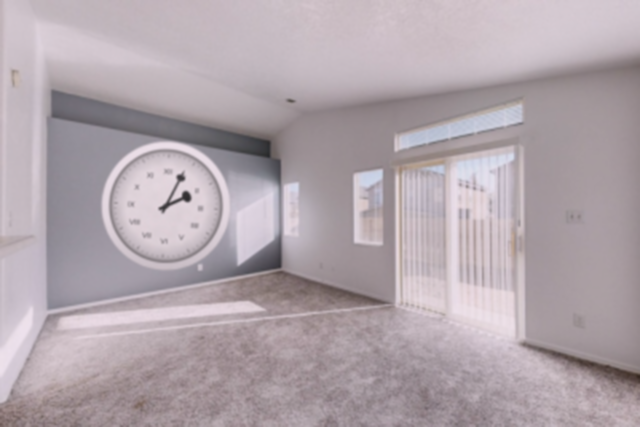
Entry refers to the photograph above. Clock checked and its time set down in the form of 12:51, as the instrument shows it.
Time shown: 2:04
